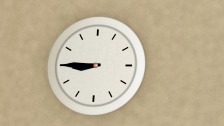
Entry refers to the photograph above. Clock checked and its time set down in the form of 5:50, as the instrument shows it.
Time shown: 8:45
